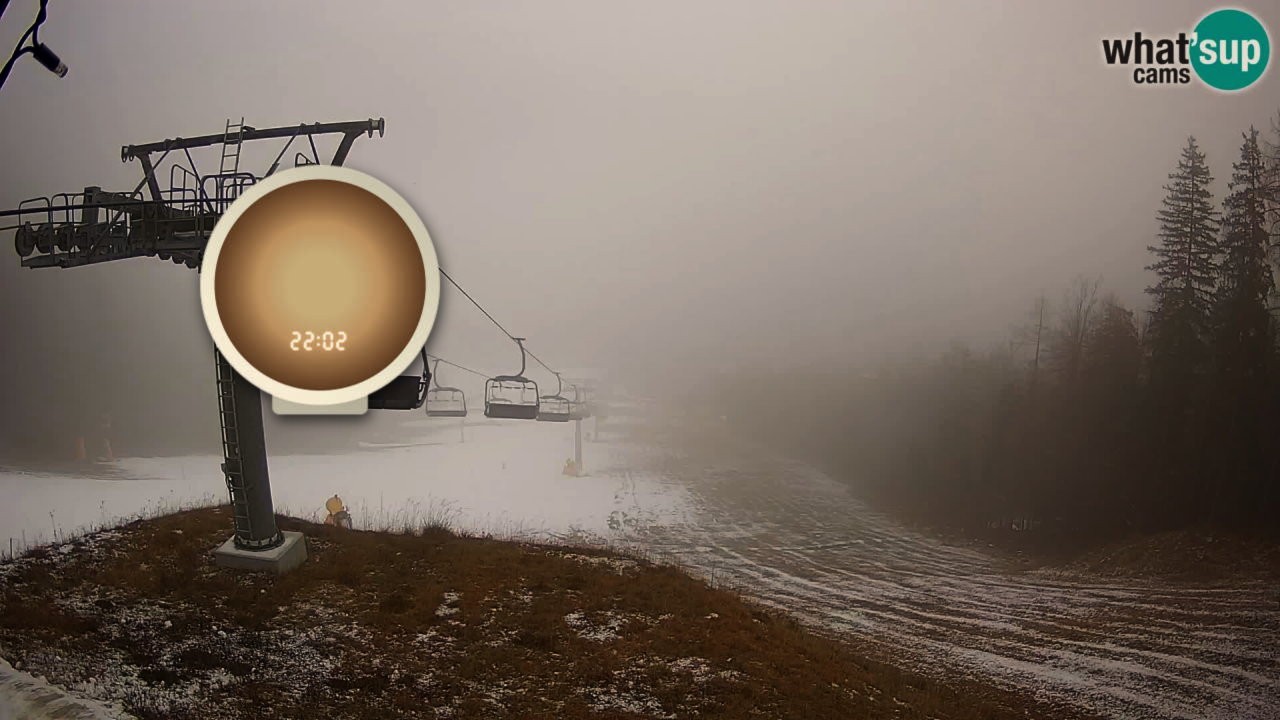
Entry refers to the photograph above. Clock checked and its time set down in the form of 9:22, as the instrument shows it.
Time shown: 22:02
